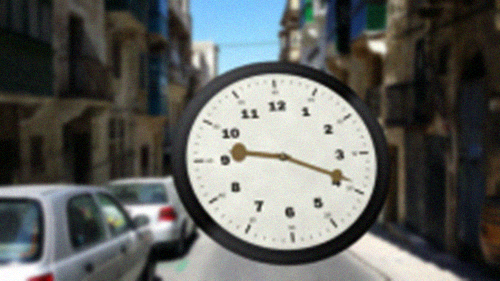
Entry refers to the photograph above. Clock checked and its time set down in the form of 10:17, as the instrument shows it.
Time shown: 9:19
